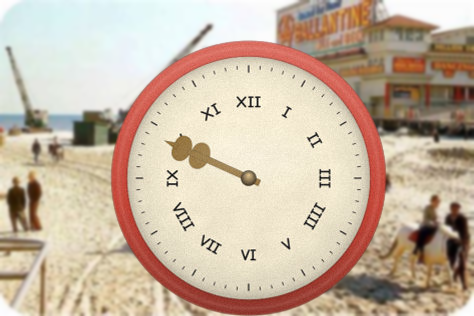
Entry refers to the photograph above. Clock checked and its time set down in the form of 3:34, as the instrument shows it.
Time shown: 9:49
